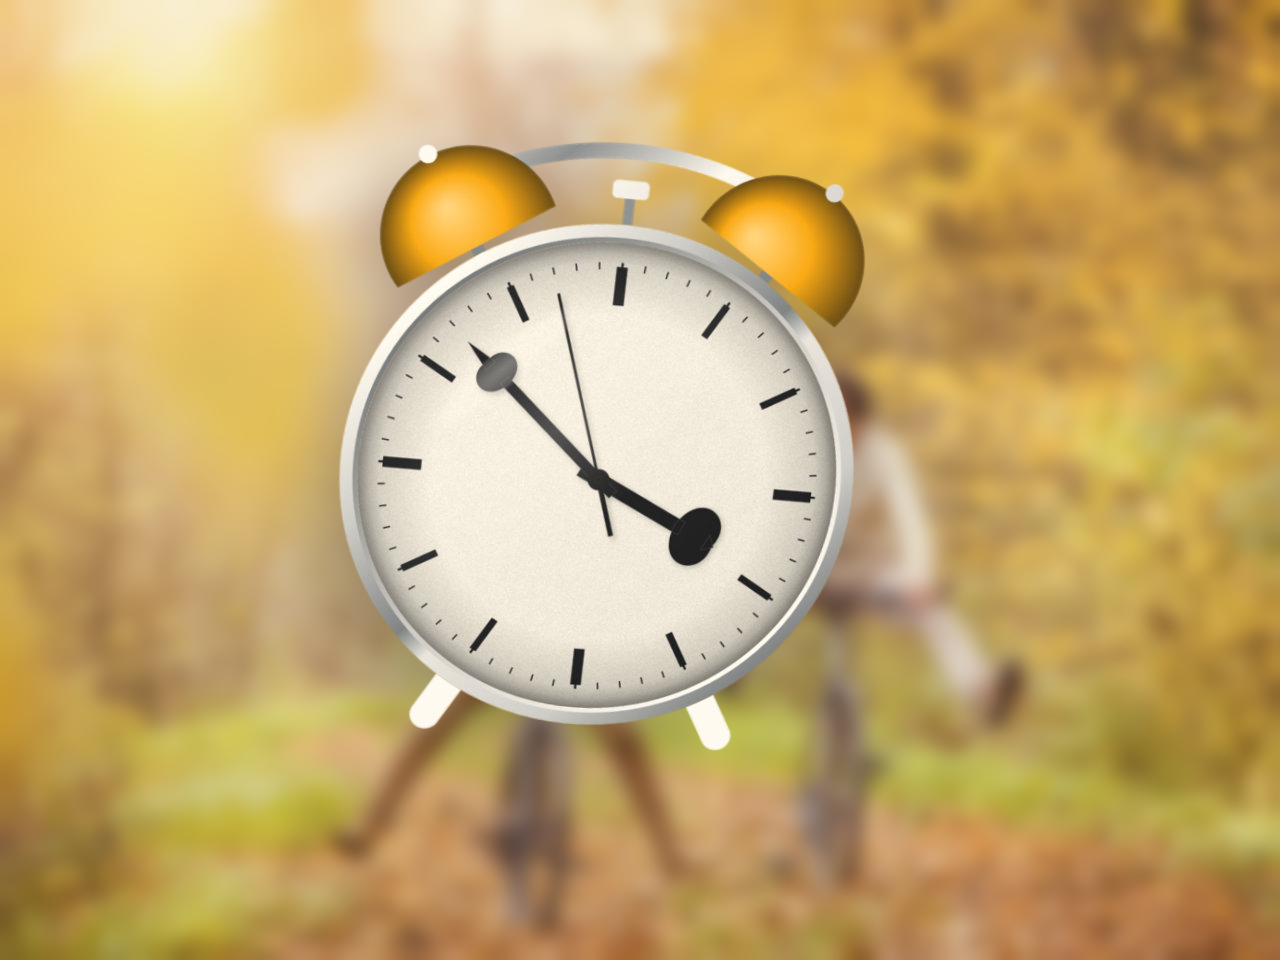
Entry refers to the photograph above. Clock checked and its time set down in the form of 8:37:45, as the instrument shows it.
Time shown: 3:51:57
